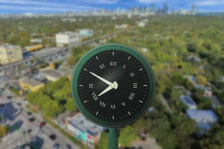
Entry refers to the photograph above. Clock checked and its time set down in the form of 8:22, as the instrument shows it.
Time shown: 7:50
